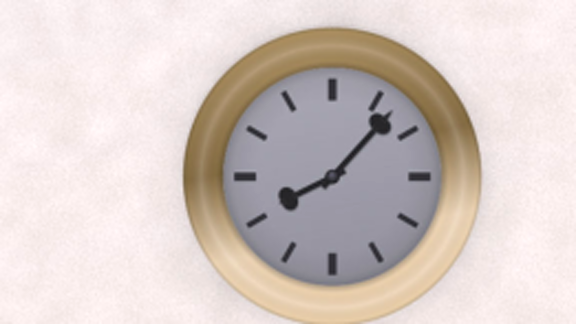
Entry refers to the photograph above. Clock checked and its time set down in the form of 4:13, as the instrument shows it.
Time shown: 8:07
